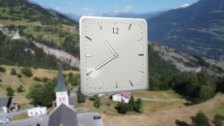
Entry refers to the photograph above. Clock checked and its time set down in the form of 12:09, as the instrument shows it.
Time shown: 10:40
